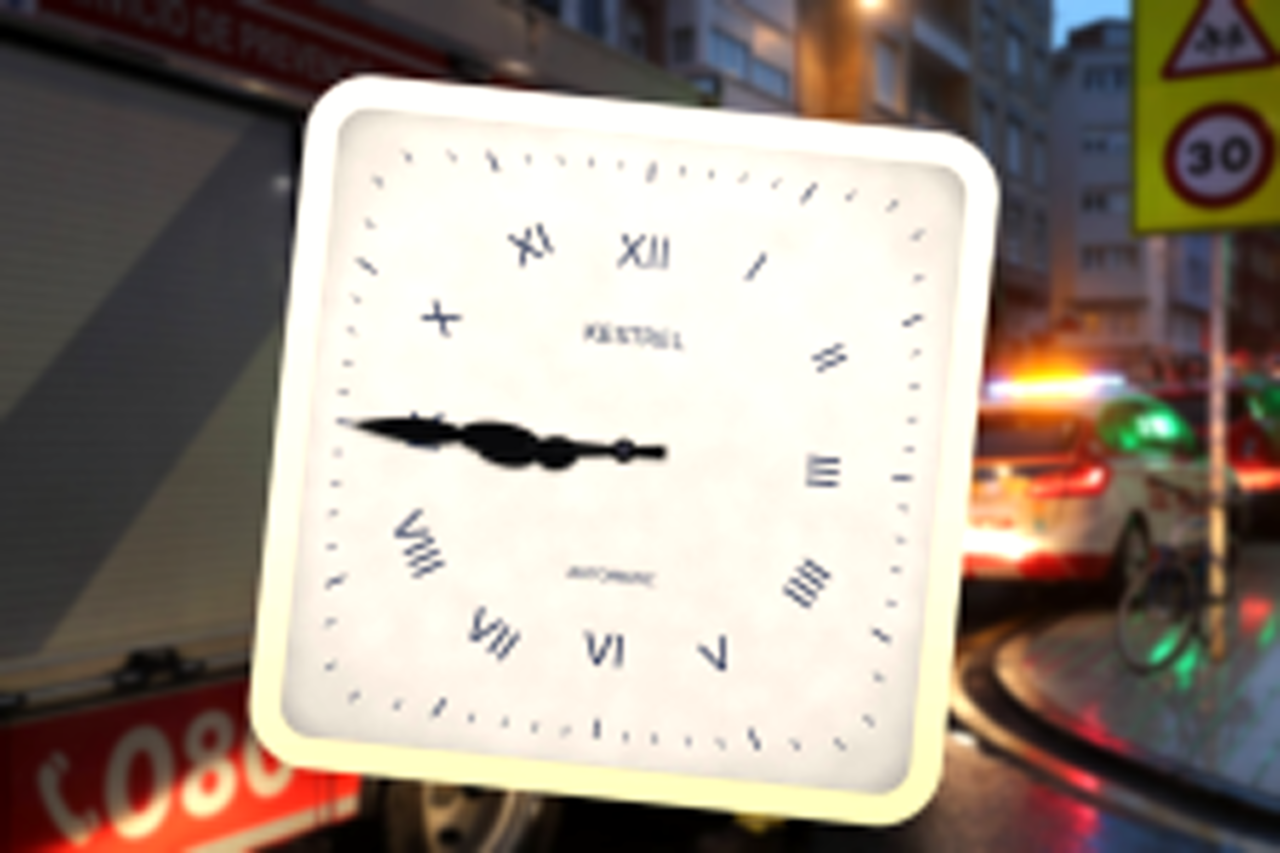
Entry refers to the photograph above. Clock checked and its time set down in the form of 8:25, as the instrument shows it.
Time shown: 8:45
